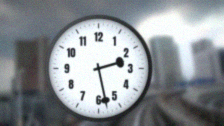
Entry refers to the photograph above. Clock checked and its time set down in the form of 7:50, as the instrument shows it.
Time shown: 2:28
